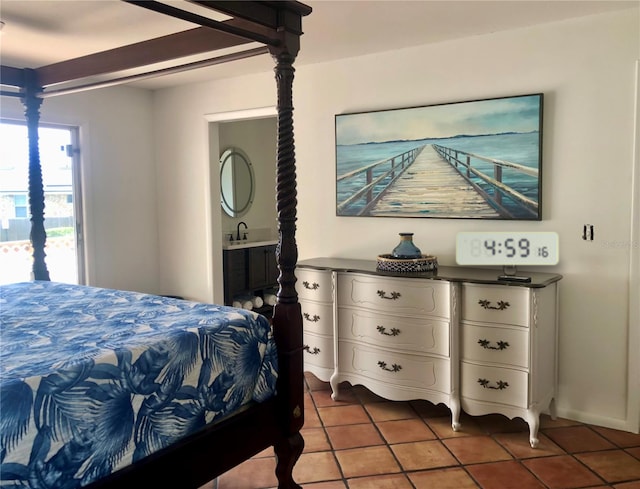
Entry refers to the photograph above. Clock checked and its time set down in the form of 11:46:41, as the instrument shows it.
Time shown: 4:59:16
